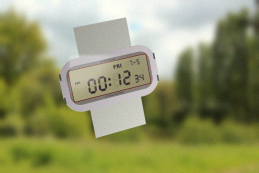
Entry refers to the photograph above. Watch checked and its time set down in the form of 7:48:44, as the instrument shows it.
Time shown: 0:12:34
